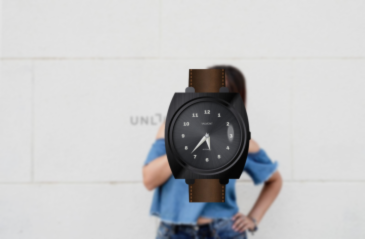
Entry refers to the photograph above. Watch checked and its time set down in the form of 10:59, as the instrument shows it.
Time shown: 5:37
